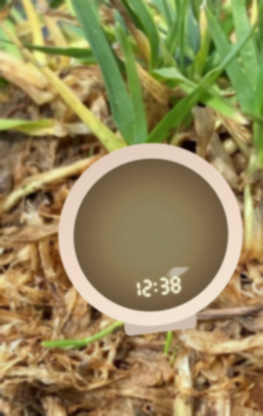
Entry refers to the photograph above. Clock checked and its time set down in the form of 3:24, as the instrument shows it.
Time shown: 12:38
